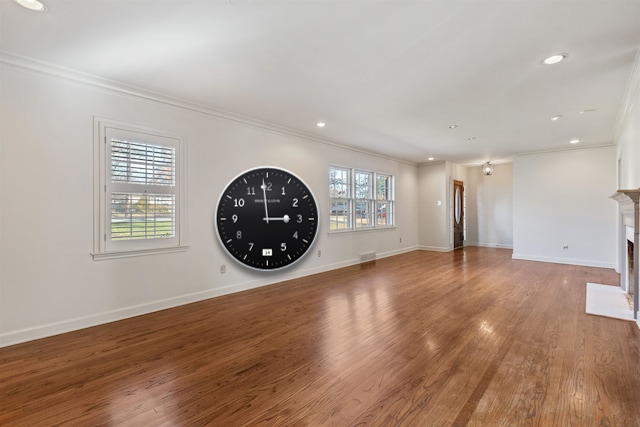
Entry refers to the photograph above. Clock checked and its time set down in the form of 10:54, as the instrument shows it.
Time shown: 2:59
